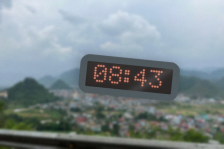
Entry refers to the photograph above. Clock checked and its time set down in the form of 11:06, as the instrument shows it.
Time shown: 8:43
